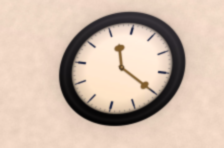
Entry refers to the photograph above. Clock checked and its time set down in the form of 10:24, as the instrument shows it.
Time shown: 11:20
